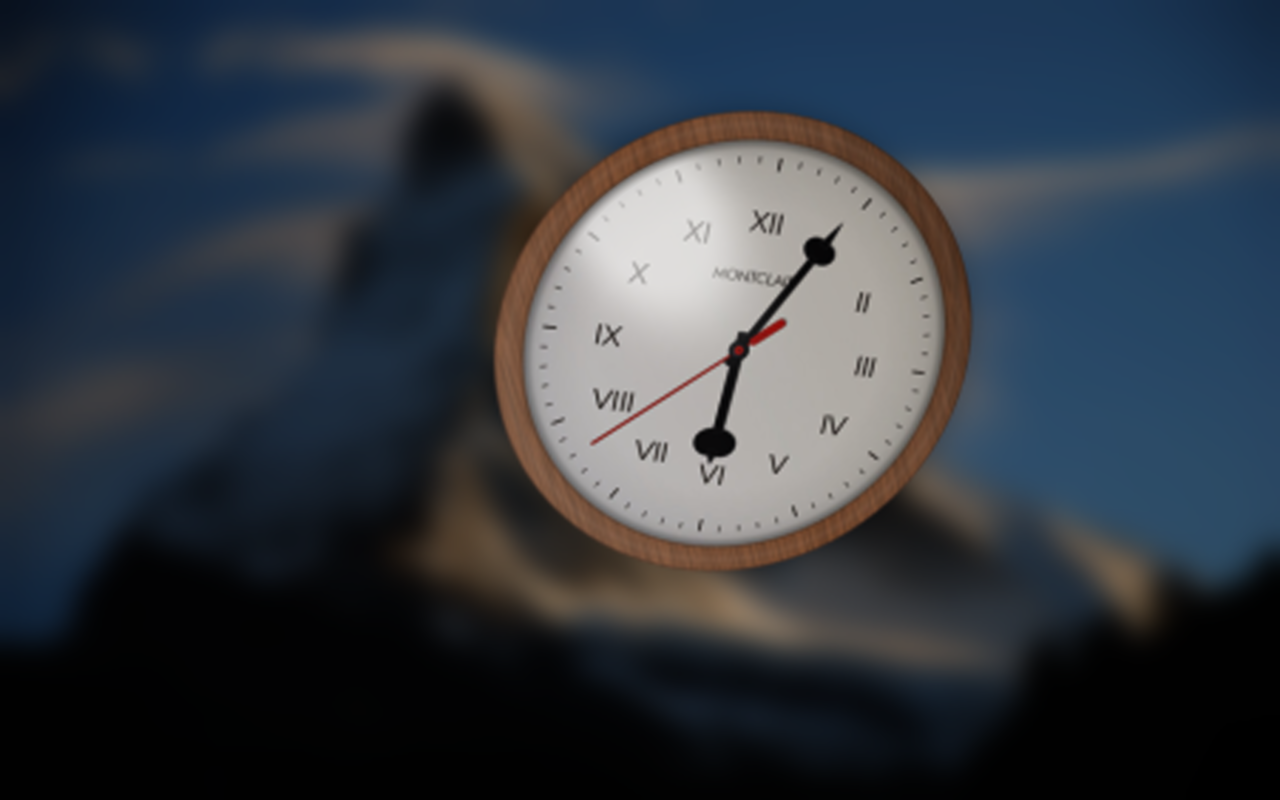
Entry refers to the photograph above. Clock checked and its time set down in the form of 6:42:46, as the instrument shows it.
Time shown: 6:04:38
